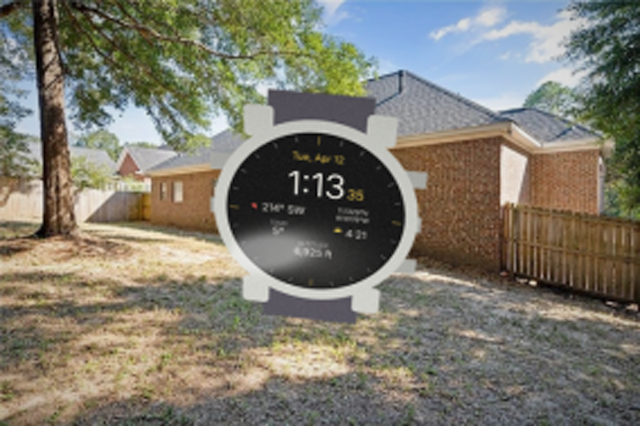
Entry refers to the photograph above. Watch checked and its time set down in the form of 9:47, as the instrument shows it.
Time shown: 1:13
